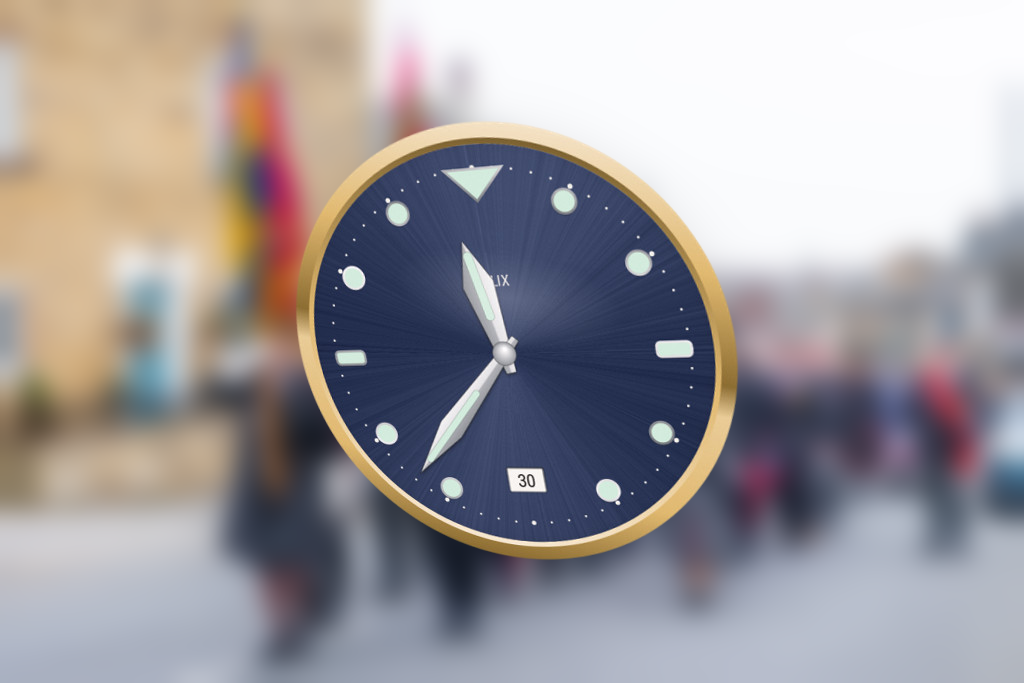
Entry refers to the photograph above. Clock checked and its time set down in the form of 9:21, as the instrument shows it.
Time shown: 11:37
